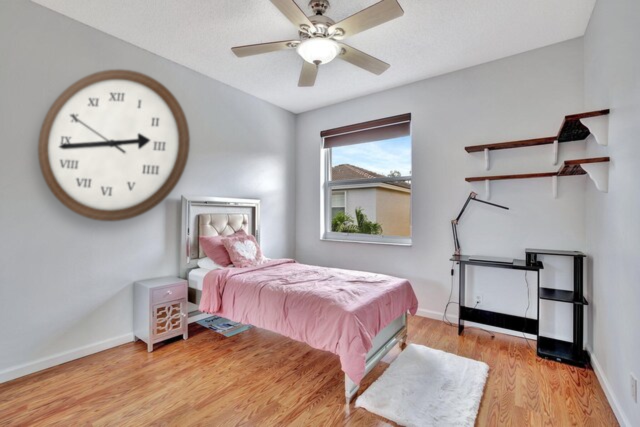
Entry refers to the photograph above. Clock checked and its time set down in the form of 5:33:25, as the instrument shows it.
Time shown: 2:43:50
